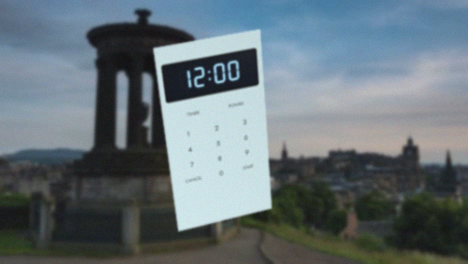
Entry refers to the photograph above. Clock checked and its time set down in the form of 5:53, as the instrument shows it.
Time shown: 12:00
